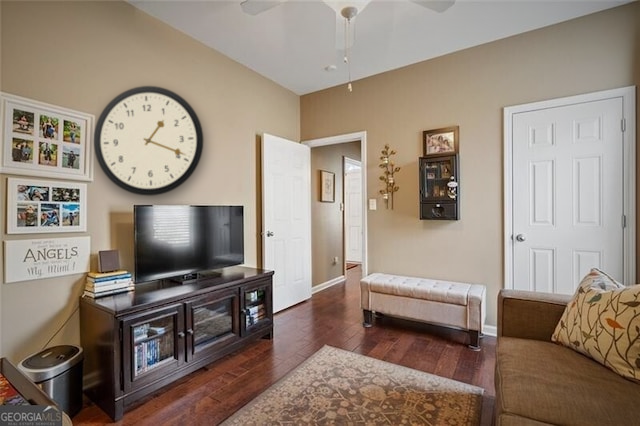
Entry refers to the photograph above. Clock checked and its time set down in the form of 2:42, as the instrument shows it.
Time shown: 1:19
